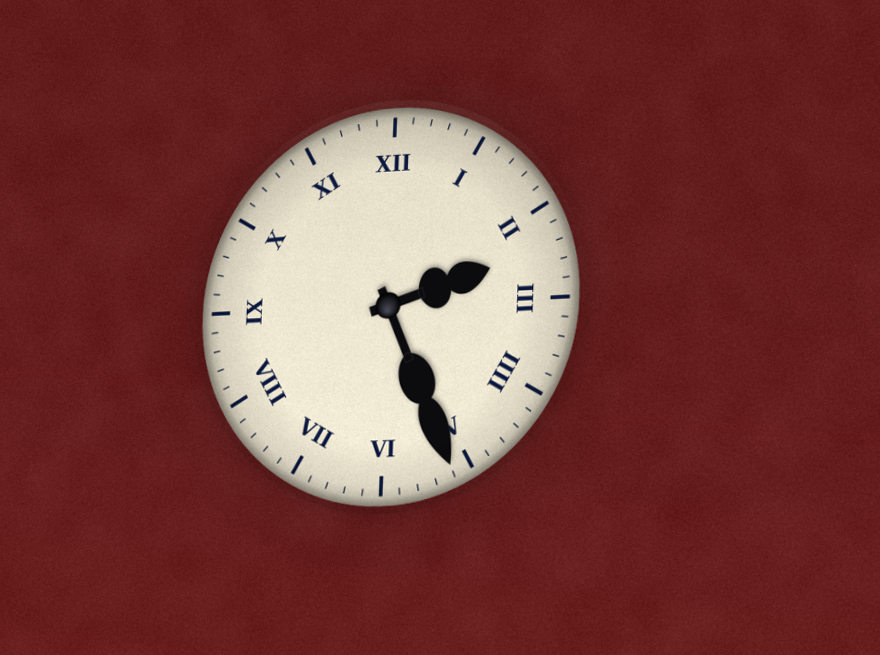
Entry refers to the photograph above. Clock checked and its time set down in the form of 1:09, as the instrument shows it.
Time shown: 2:26
